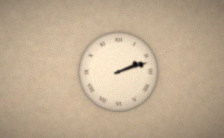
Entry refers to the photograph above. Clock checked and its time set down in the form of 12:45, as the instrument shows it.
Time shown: 2:12
